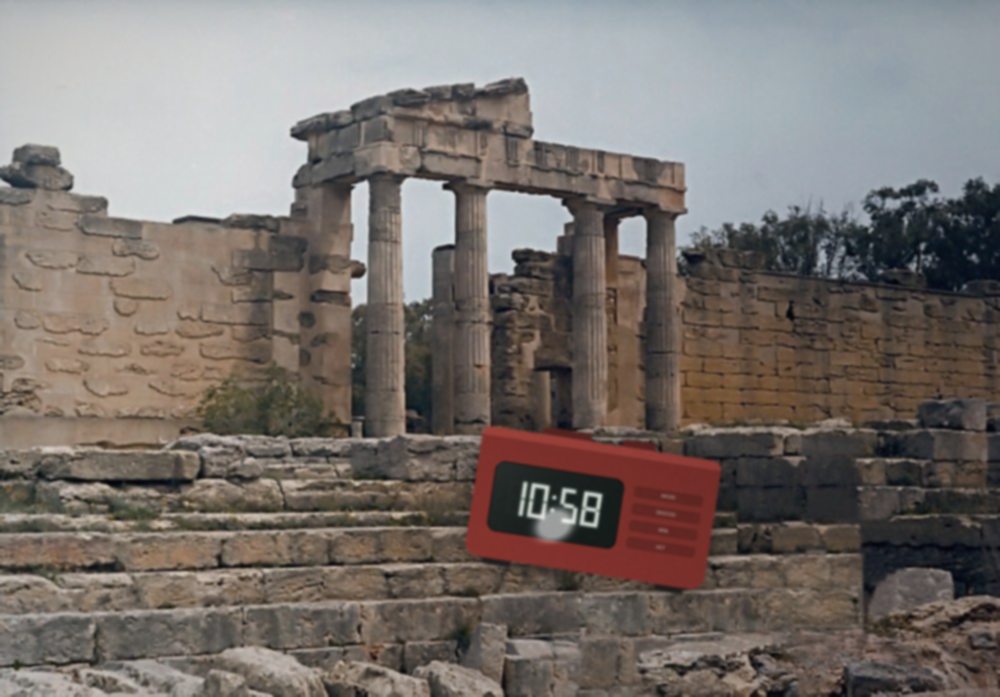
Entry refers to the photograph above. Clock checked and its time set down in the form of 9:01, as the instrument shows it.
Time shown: 10:58
